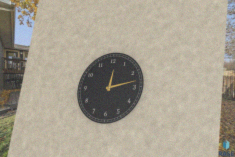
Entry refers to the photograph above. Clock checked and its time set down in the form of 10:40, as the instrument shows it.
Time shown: 12:13
